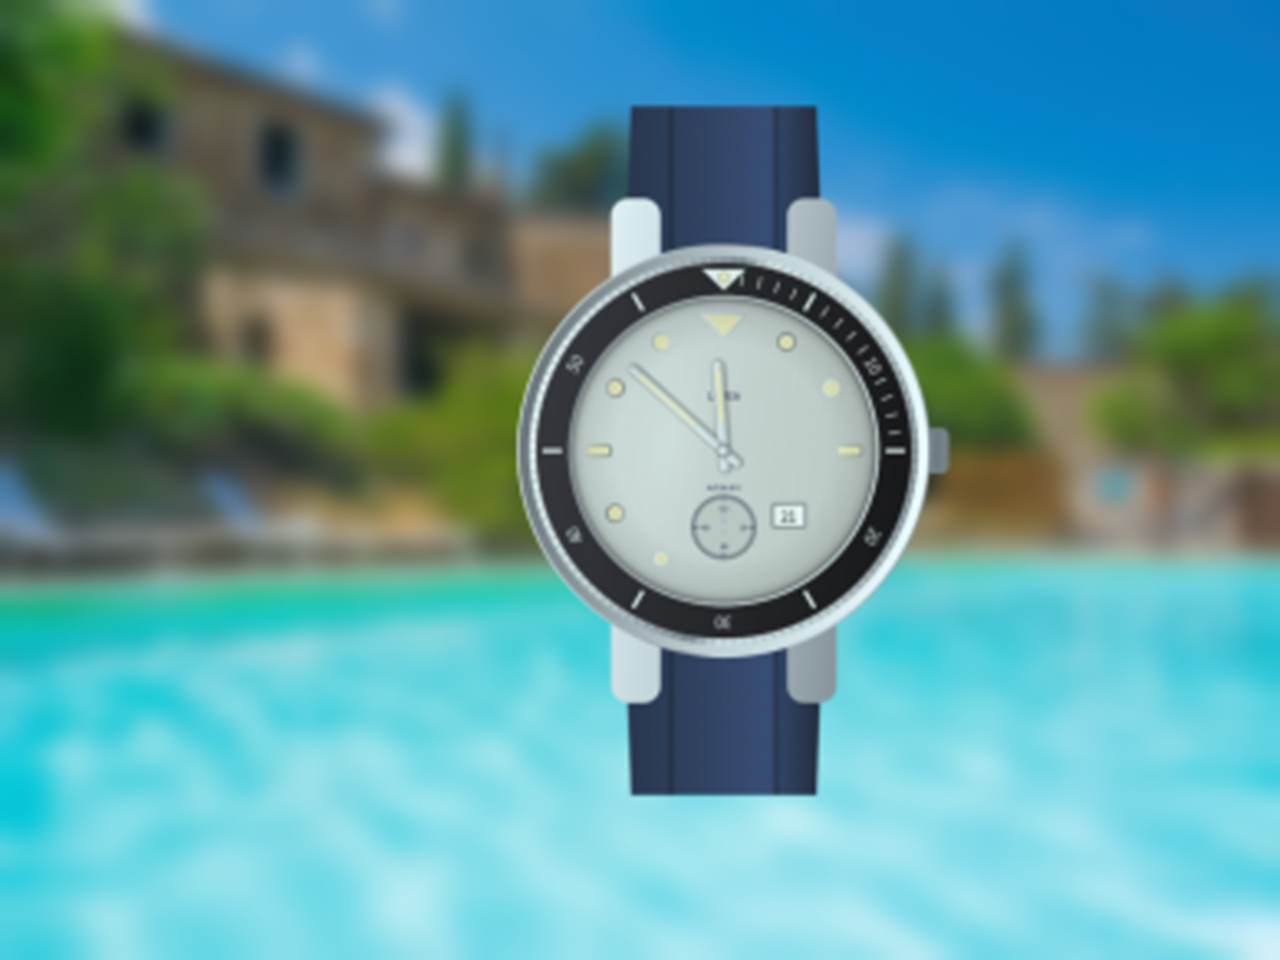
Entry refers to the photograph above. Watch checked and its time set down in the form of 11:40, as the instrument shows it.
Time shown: 11:52
